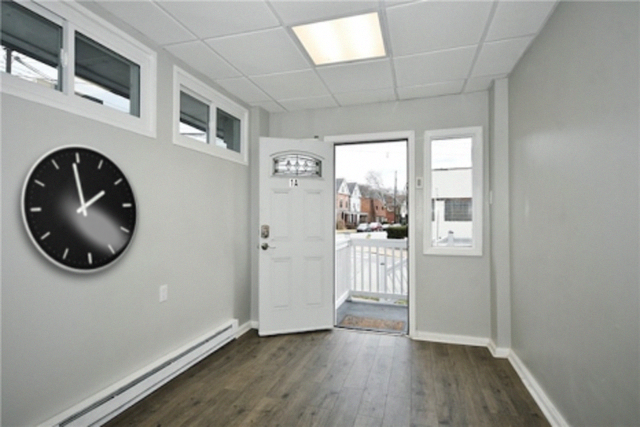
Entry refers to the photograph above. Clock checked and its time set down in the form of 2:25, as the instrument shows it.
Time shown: 1:59
